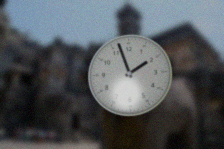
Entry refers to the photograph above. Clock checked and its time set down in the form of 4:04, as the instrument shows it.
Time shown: 1:57
